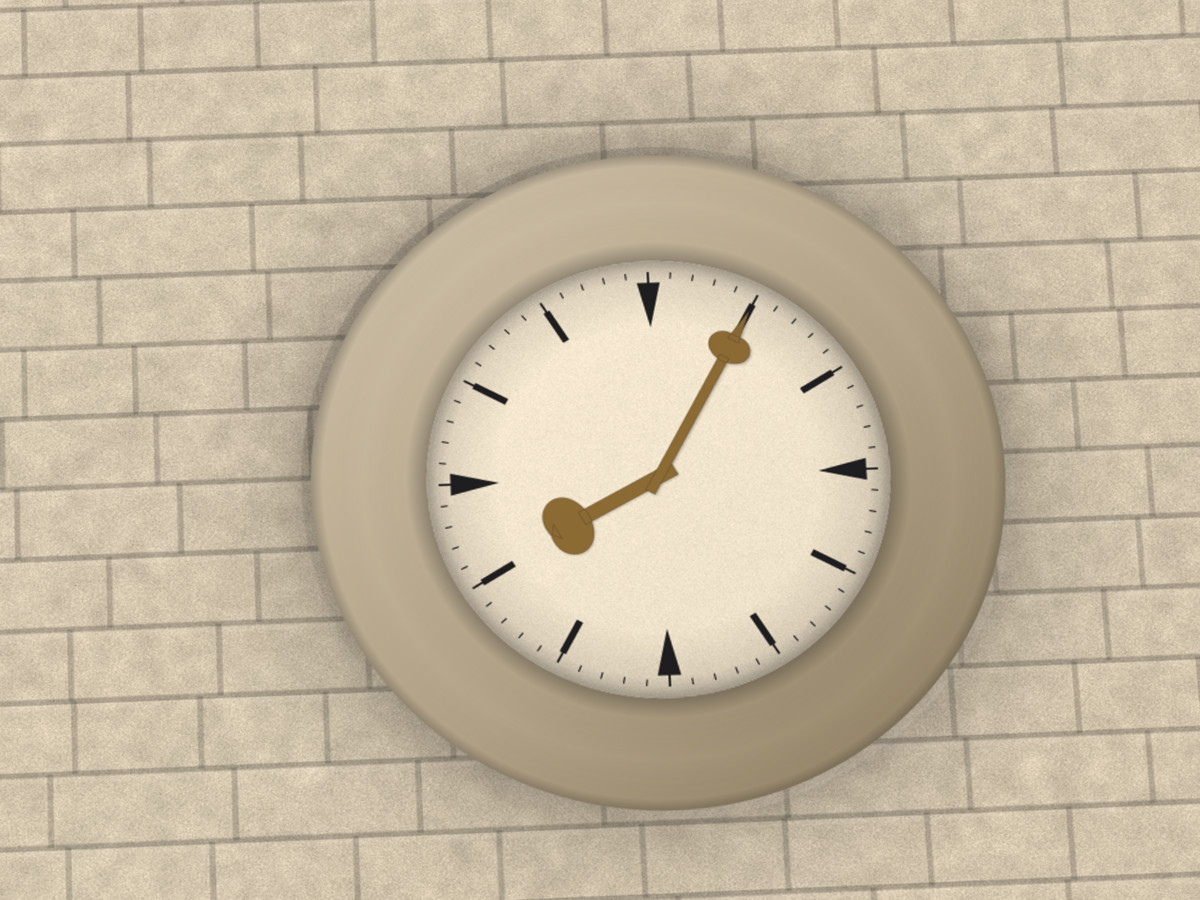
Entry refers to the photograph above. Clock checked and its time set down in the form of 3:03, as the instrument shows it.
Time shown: 8:05
